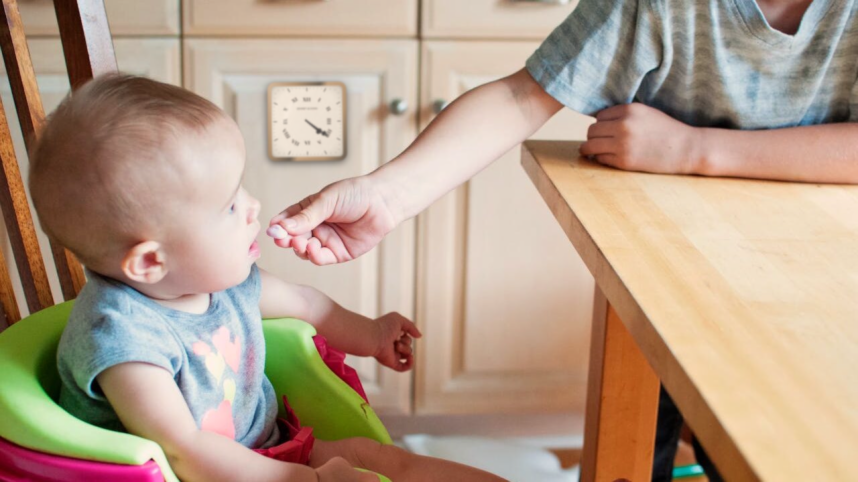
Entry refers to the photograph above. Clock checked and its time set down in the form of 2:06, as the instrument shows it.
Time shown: 4:21
